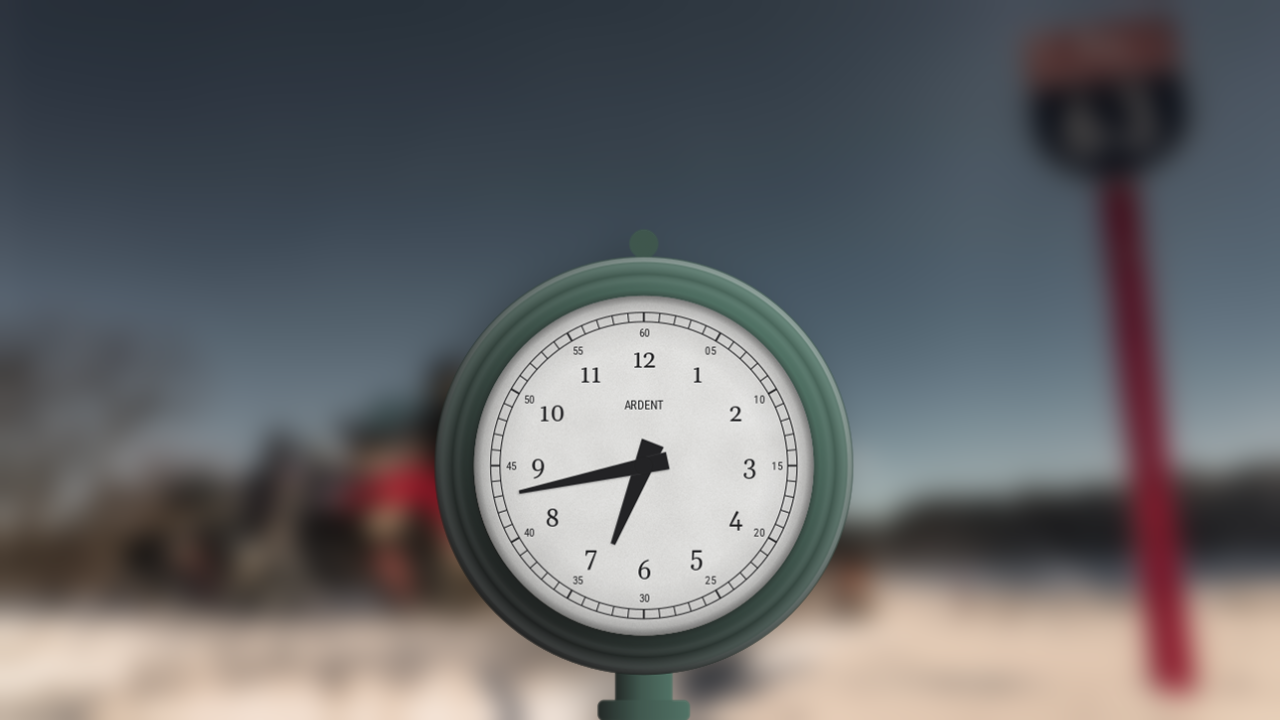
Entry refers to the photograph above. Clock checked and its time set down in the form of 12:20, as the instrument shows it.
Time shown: 6:43
